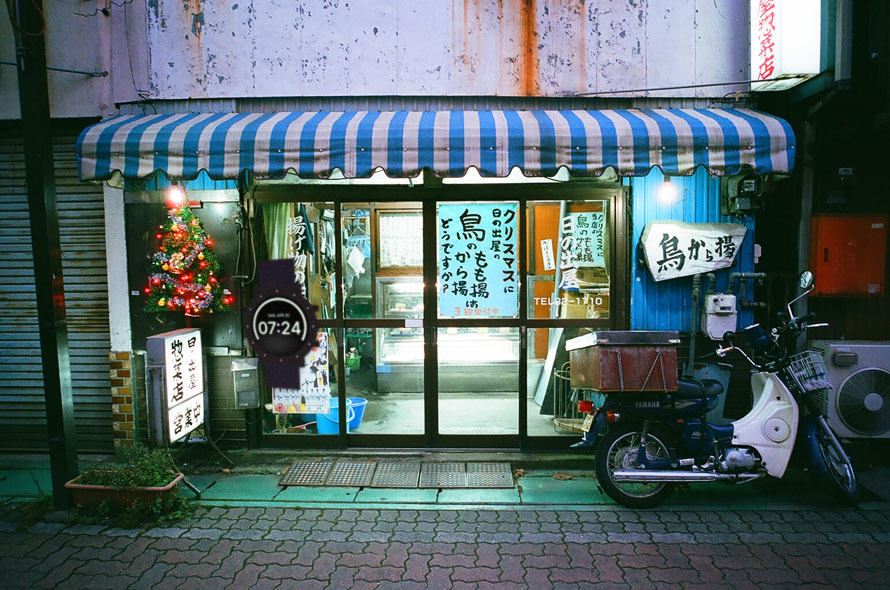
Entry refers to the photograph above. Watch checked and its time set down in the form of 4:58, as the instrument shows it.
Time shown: 7:24
